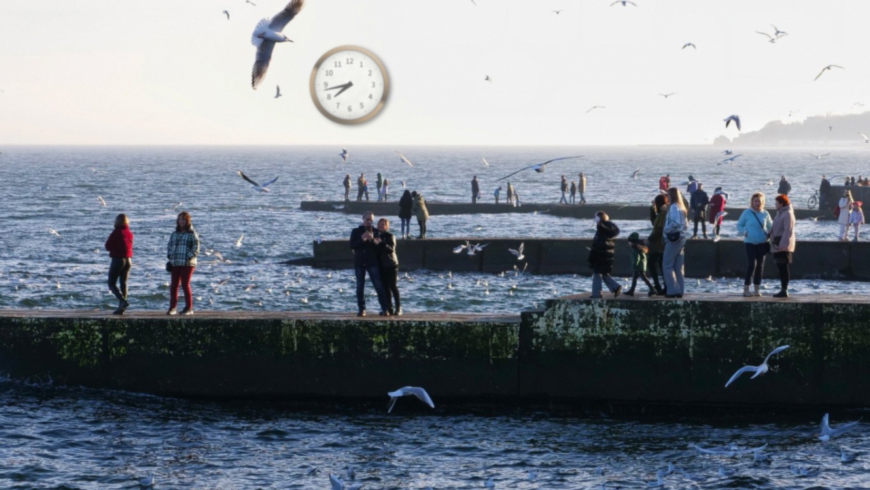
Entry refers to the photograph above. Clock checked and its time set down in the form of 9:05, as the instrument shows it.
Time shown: 7:43
